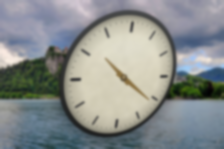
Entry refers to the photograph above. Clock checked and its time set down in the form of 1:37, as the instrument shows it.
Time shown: 10:21
